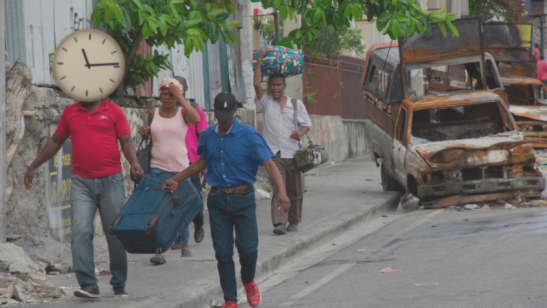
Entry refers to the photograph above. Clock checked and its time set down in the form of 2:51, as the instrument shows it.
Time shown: 11:14
